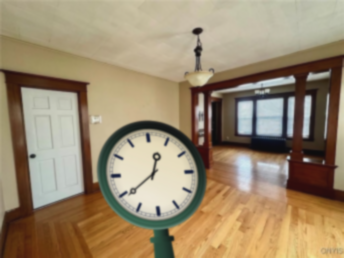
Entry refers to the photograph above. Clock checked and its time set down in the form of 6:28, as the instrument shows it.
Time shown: 12:39
